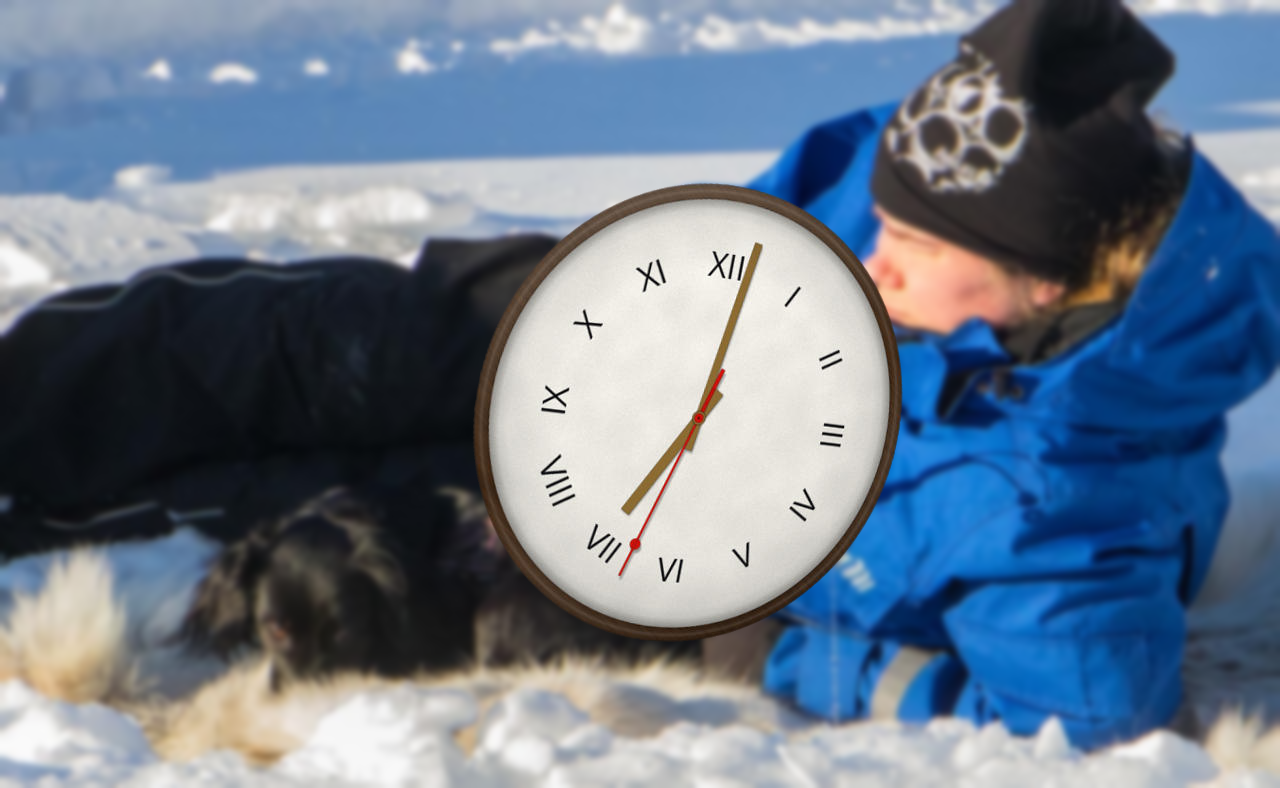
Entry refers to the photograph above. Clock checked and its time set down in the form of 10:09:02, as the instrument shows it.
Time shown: 7:01:33
